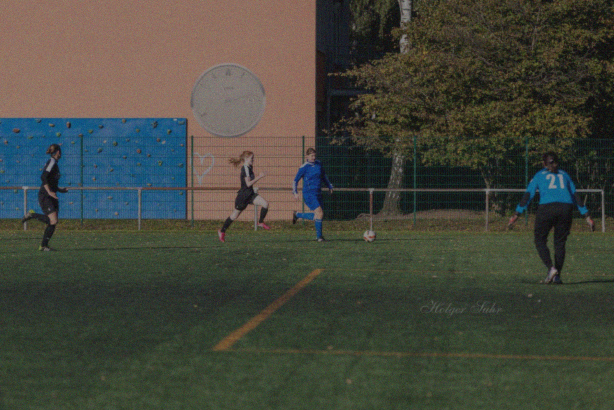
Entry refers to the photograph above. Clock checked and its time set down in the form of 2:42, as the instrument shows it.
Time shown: 11:12
